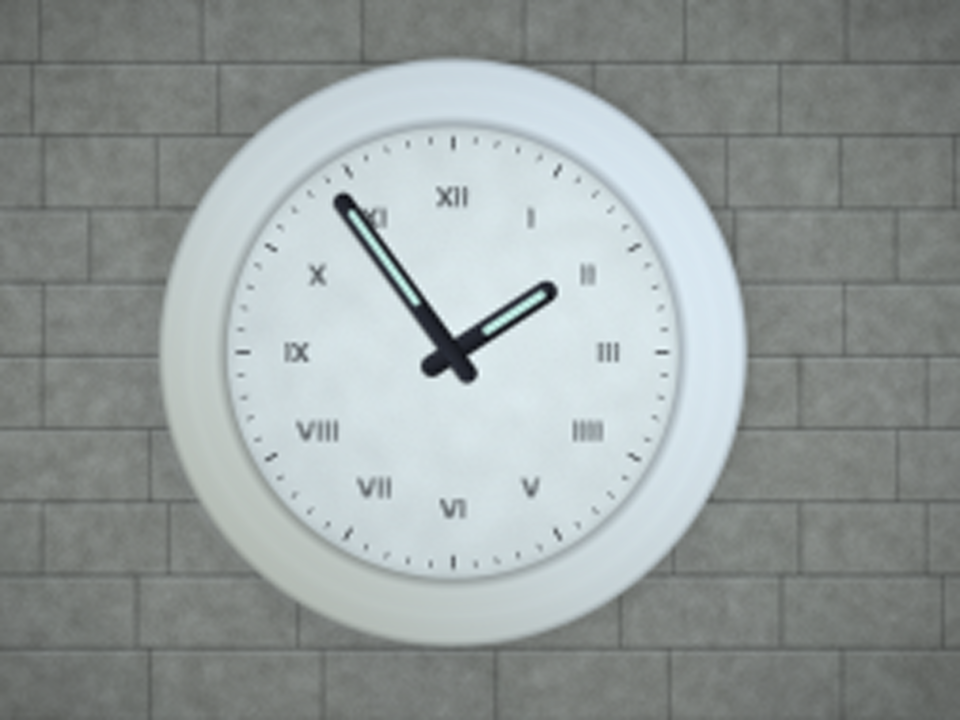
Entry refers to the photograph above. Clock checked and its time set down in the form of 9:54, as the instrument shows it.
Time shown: 1:54
